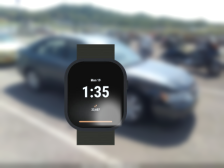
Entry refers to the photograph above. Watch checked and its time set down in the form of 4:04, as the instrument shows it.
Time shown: 1:35
